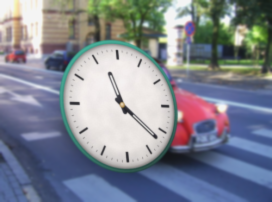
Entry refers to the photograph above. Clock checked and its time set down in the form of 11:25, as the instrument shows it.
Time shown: 11:22
